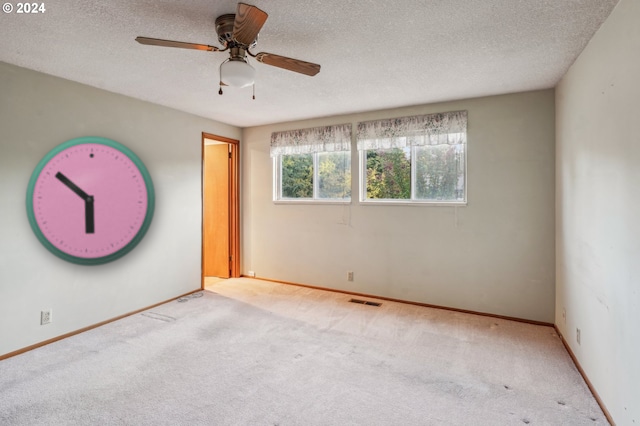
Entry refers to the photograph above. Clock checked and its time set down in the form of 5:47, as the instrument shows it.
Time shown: 5:51
